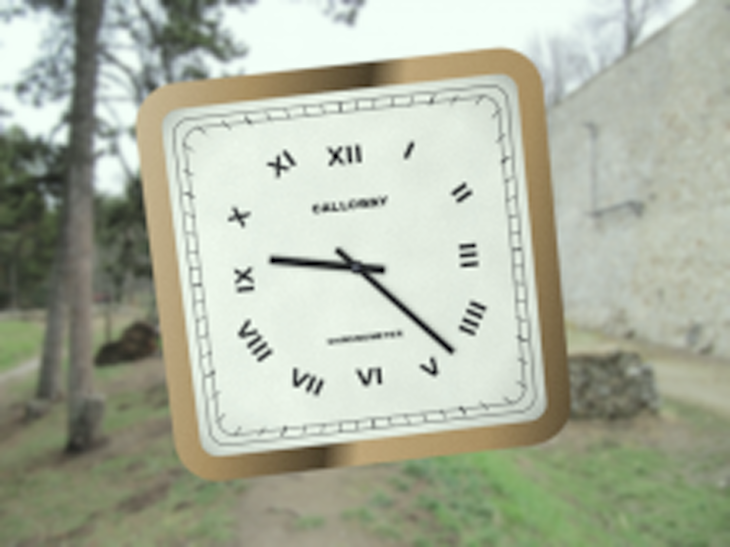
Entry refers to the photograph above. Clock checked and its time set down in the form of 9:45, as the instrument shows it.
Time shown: 9:23
